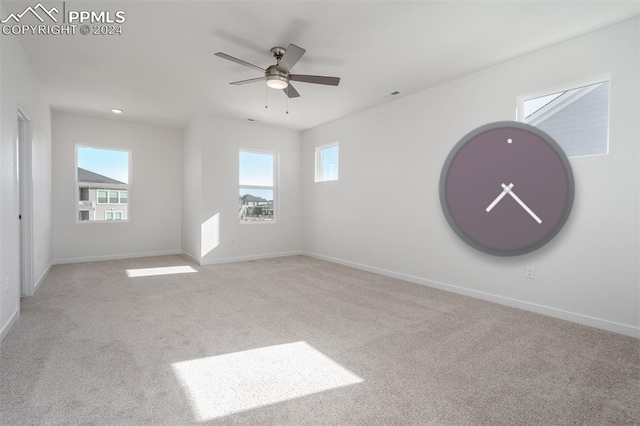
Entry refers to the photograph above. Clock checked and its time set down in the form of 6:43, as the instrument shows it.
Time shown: 7:22
